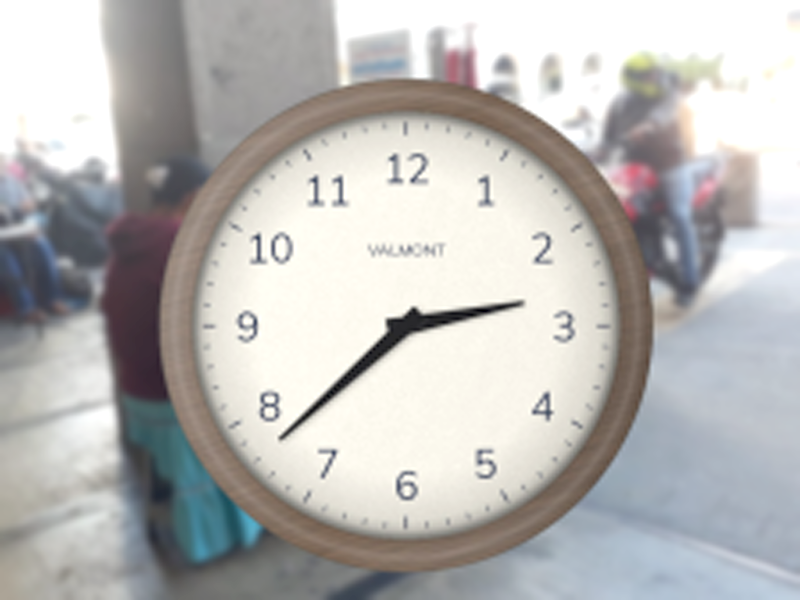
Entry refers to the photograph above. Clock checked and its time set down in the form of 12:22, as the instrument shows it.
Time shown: 2:38
